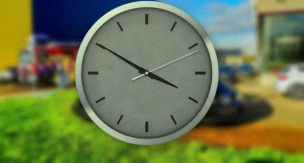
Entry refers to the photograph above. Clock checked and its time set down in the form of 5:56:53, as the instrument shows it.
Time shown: 3:50:11
